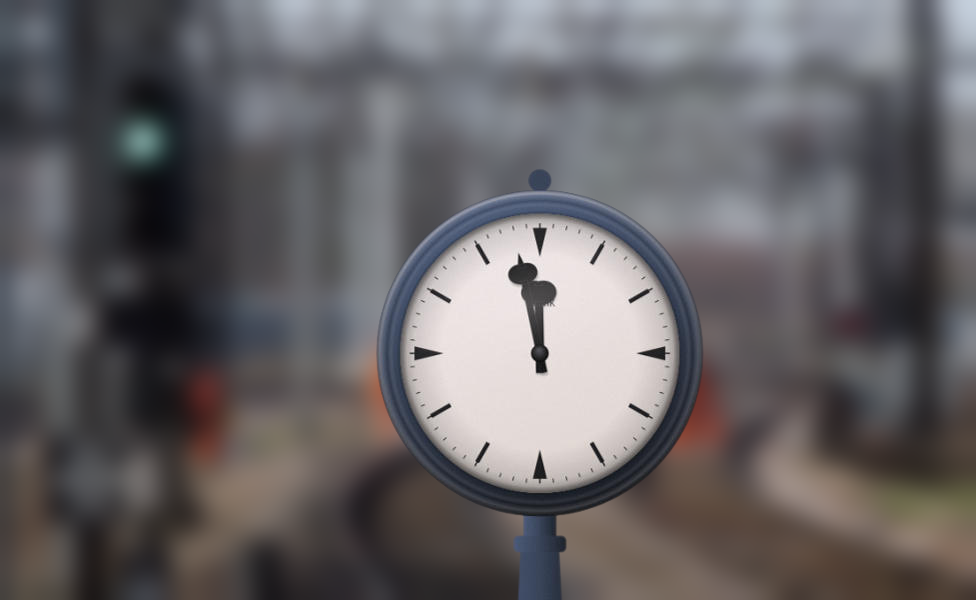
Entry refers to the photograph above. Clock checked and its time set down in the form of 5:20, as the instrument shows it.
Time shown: 11:58
